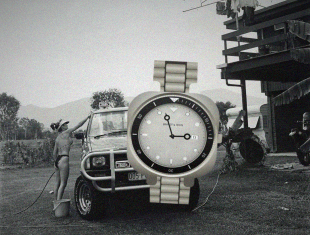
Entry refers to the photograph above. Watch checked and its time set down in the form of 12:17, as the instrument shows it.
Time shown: 2:57
